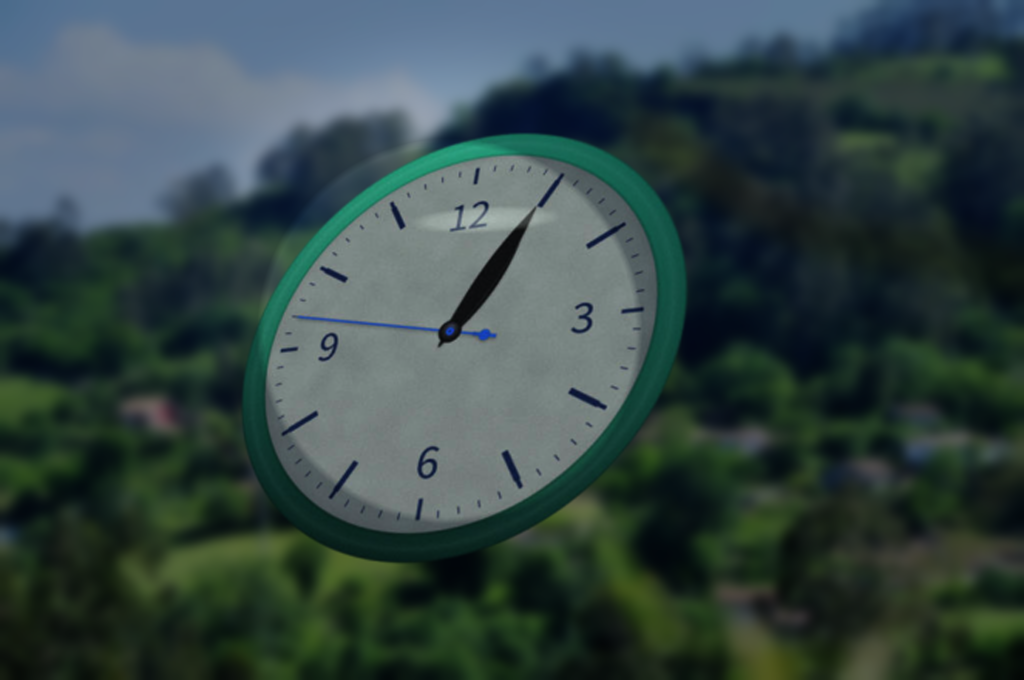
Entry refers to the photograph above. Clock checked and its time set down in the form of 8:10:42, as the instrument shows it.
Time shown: 1:04:47
